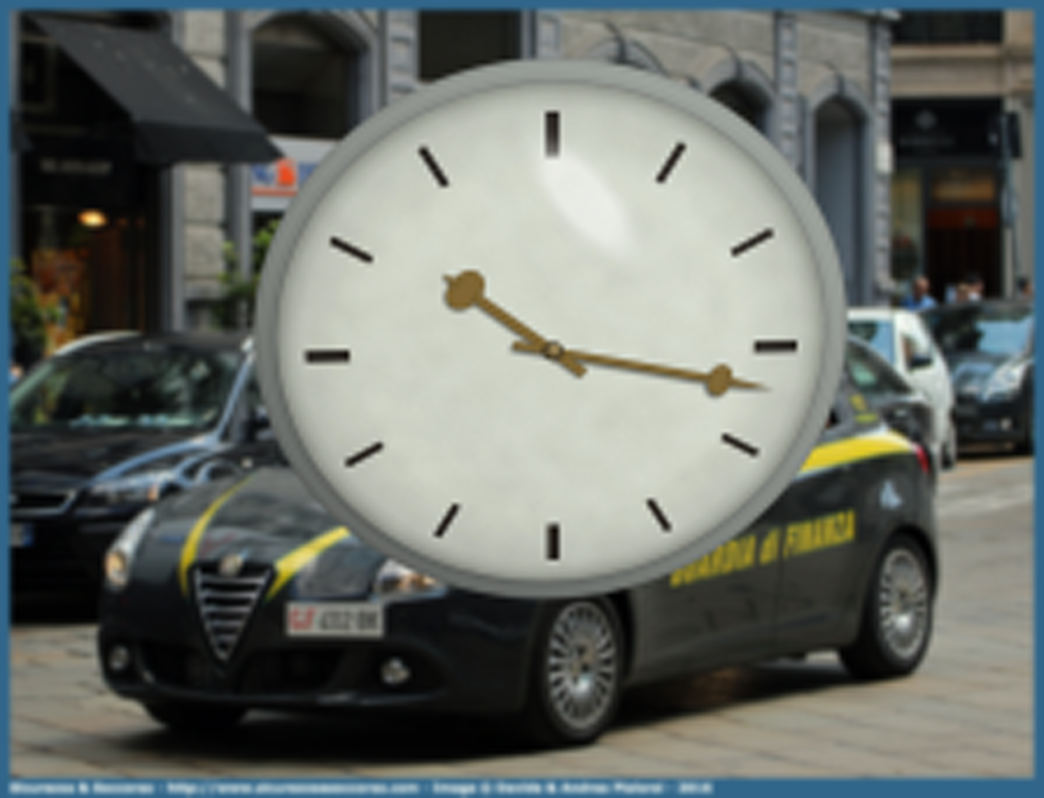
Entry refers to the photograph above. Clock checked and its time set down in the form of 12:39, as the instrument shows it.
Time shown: 10:17
